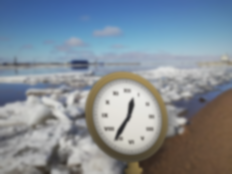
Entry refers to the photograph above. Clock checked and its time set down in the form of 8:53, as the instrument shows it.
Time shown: 12:36
